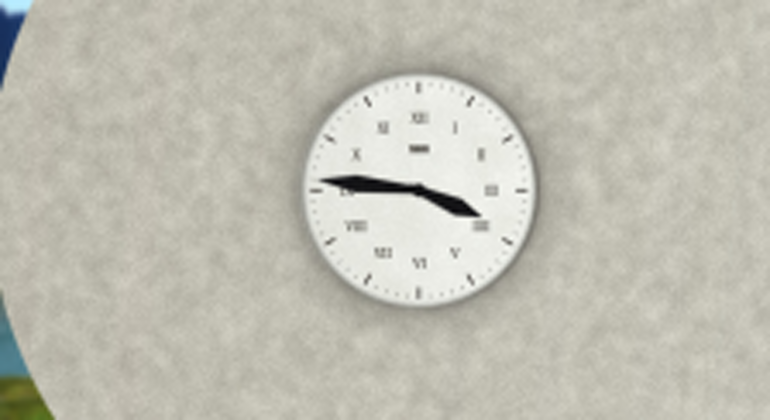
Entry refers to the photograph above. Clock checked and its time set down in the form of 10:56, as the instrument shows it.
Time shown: 3:46
